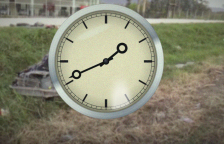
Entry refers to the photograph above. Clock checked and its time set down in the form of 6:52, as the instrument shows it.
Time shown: 1:41
